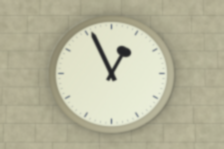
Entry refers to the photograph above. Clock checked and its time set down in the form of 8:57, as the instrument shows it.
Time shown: 12:56
